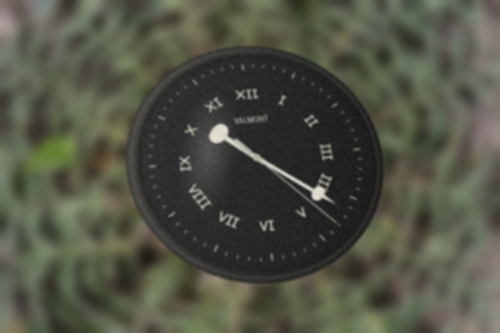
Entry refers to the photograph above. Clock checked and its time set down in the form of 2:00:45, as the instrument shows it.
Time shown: 10:21:23
